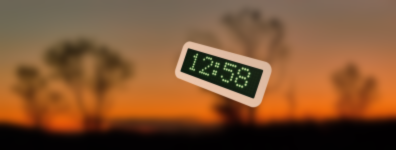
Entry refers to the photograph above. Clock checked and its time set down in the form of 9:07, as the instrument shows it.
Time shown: 12:58
